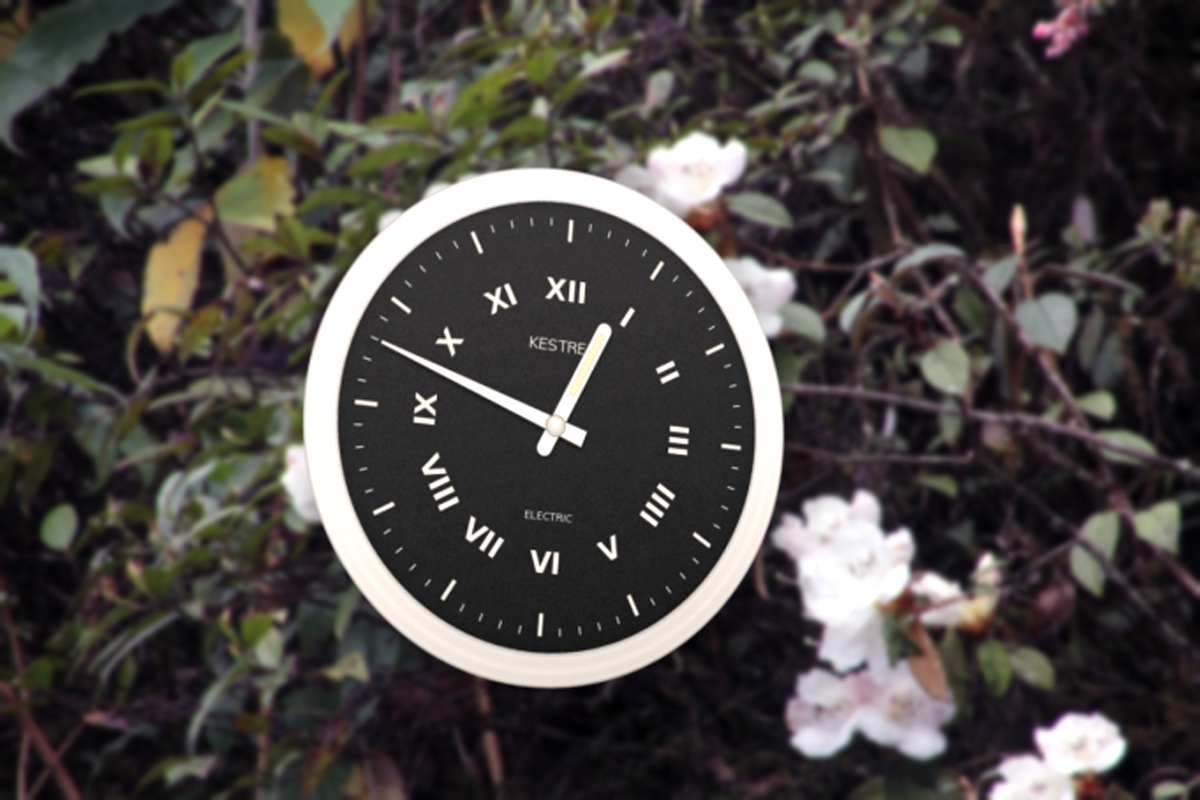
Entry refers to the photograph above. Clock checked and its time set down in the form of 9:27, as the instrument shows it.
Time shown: 12:48
